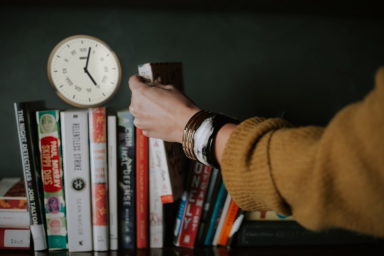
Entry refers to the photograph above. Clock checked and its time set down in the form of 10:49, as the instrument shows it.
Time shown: 5:03
